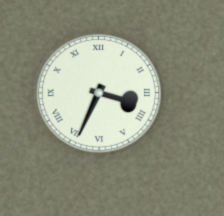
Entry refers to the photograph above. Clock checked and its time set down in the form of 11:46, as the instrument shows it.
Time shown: 3:34
